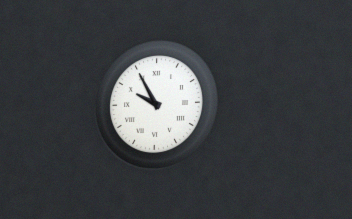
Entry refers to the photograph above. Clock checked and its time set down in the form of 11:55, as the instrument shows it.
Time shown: 9:55
